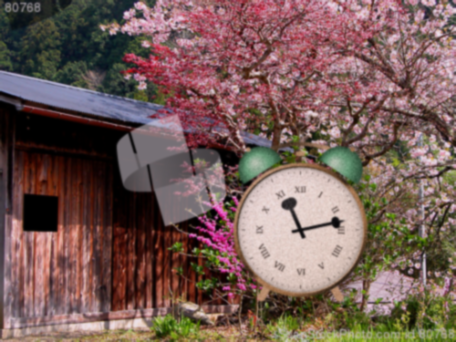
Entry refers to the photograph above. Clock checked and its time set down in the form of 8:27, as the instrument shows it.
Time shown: 11:13
